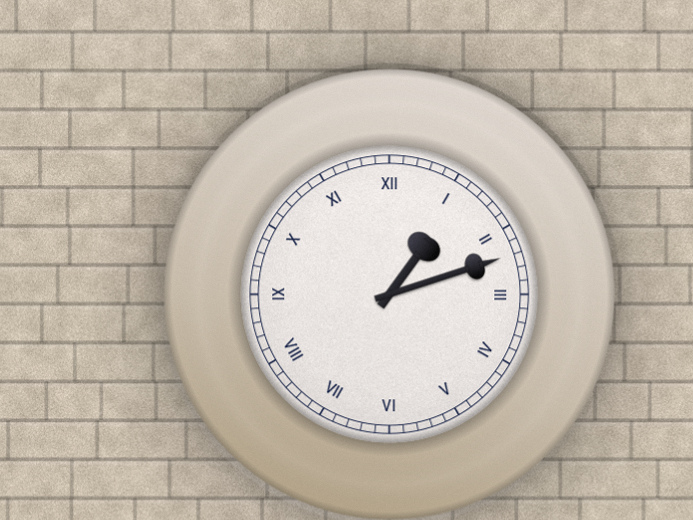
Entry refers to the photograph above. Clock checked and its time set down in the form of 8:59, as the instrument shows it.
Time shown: 1:12
